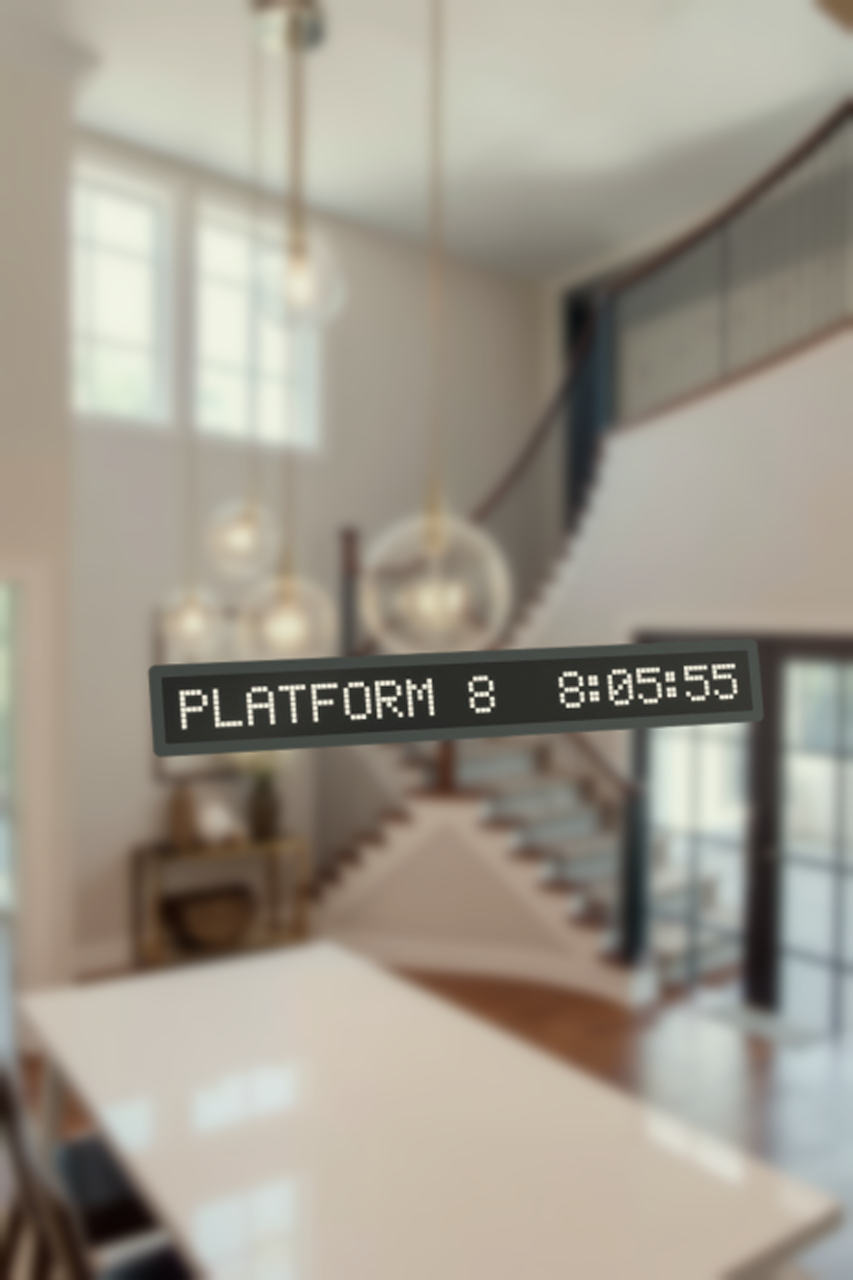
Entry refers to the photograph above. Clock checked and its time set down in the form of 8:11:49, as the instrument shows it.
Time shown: 8:05:55
